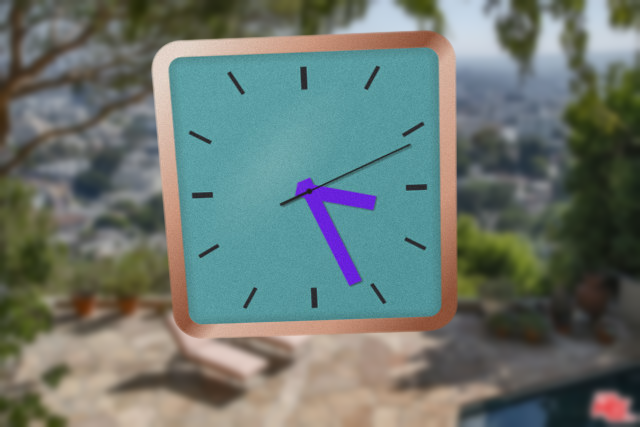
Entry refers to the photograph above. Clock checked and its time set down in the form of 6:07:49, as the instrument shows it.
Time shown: 3:26:11
